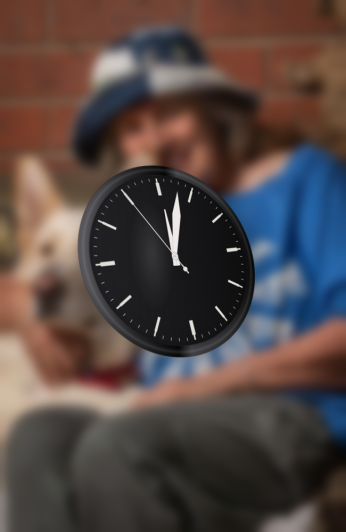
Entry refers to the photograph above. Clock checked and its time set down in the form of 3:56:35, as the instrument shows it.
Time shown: 12:02:55
